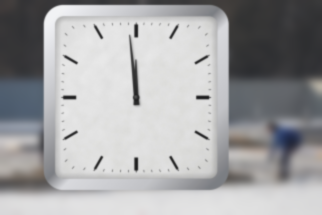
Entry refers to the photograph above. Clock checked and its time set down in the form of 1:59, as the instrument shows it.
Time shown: 11:59
